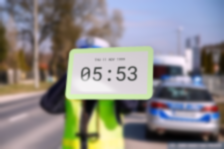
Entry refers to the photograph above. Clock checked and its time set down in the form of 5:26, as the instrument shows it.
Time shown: 5:53
